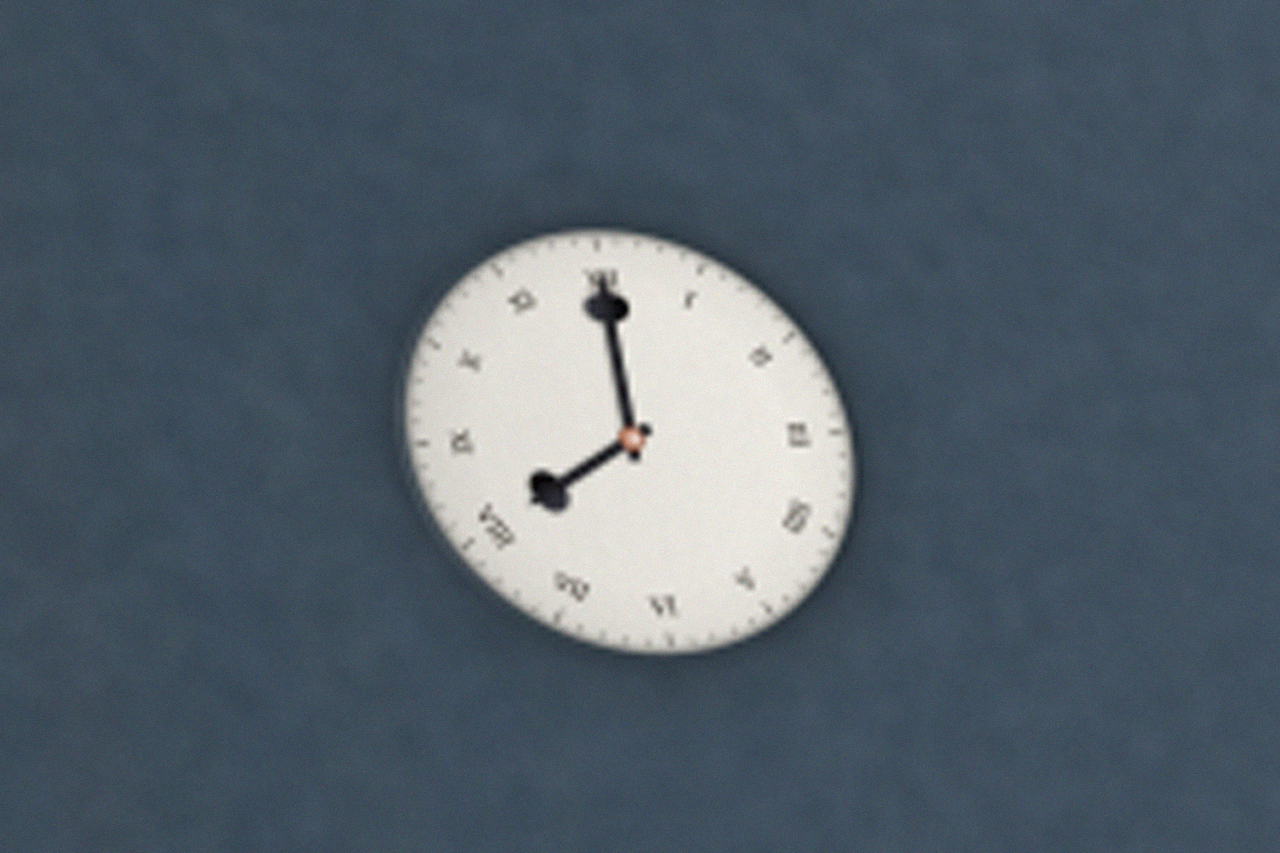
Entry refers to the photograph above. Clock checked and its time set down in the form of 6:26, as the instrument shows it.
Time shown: 8:00
